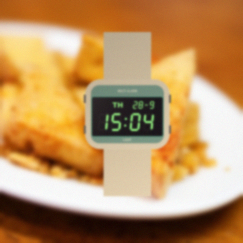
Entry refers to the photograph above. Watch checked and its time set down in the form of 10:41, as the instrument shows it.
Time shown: 15:04
